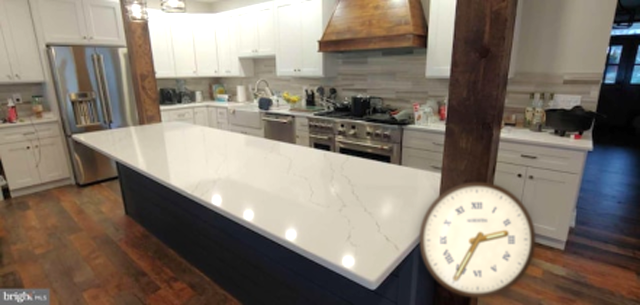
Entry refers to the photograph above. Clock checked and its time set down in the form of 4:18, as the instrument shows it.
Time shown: 2:35
